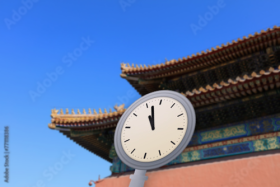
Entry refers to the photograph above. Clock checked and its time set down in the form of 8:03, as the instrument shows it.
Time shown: 10:57
